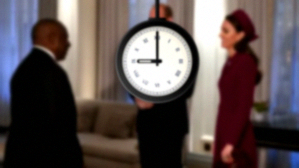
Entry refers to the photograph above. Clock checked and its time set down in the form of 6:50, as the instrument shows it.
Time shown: 9:00
